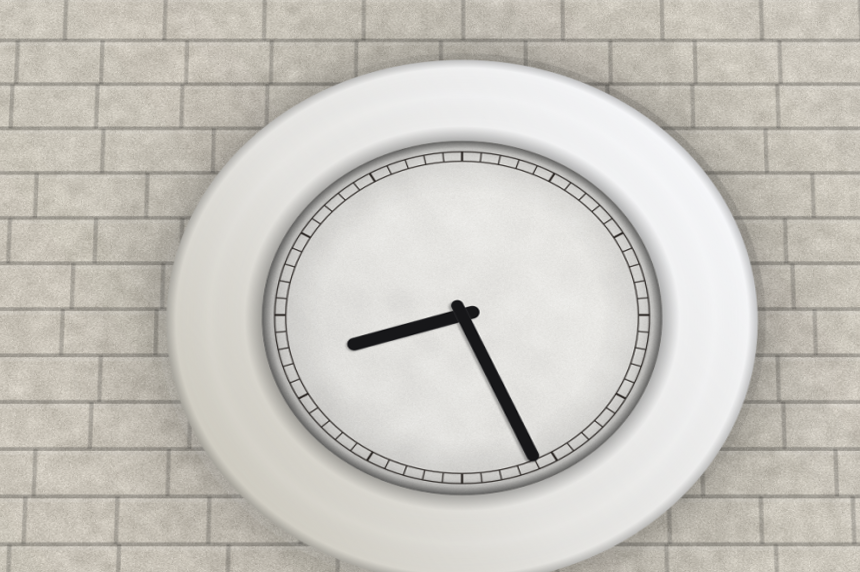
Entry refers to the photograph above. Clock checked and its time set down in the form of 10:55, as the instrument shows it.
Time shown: 8:26
